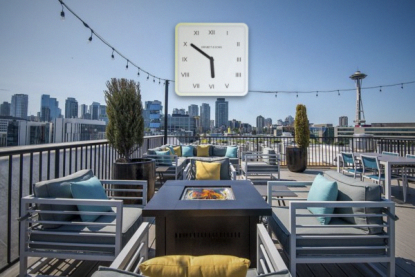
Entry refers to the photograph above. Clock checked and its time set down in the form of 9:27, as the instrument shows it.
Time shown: 5:51
